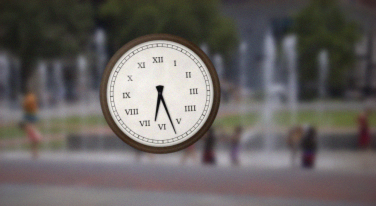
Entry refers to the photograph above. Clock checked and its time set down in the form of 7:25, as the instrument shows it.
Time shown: 6:27
